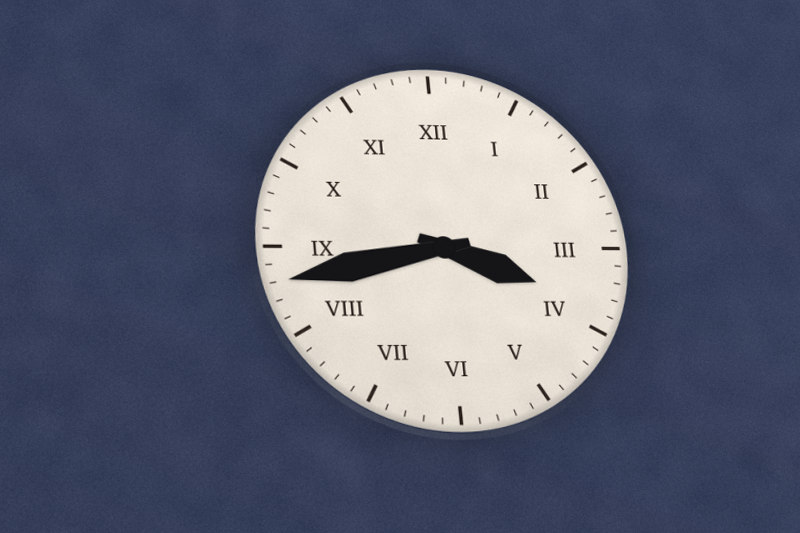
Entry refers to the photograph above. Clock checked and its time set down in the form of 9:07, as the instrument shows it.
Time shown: 3:43
